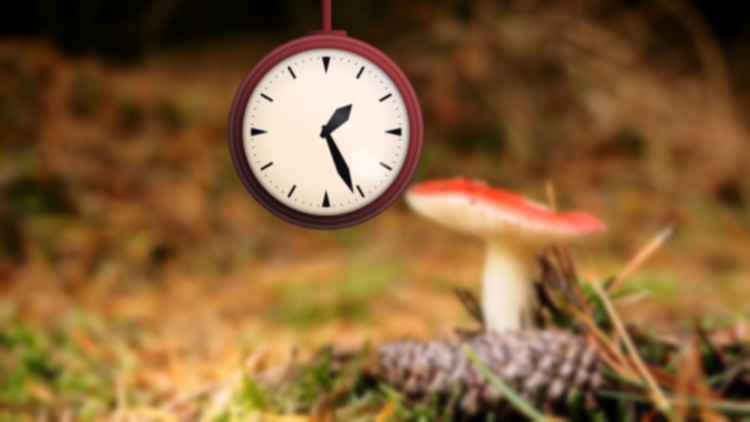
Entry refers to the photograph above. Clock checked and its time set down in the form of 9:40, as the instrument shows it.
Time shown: 1:26
